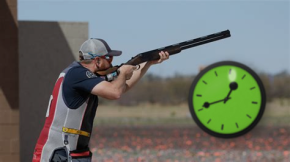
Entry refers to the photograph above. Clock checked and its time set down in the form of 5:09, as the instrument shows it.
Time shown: 12:41
